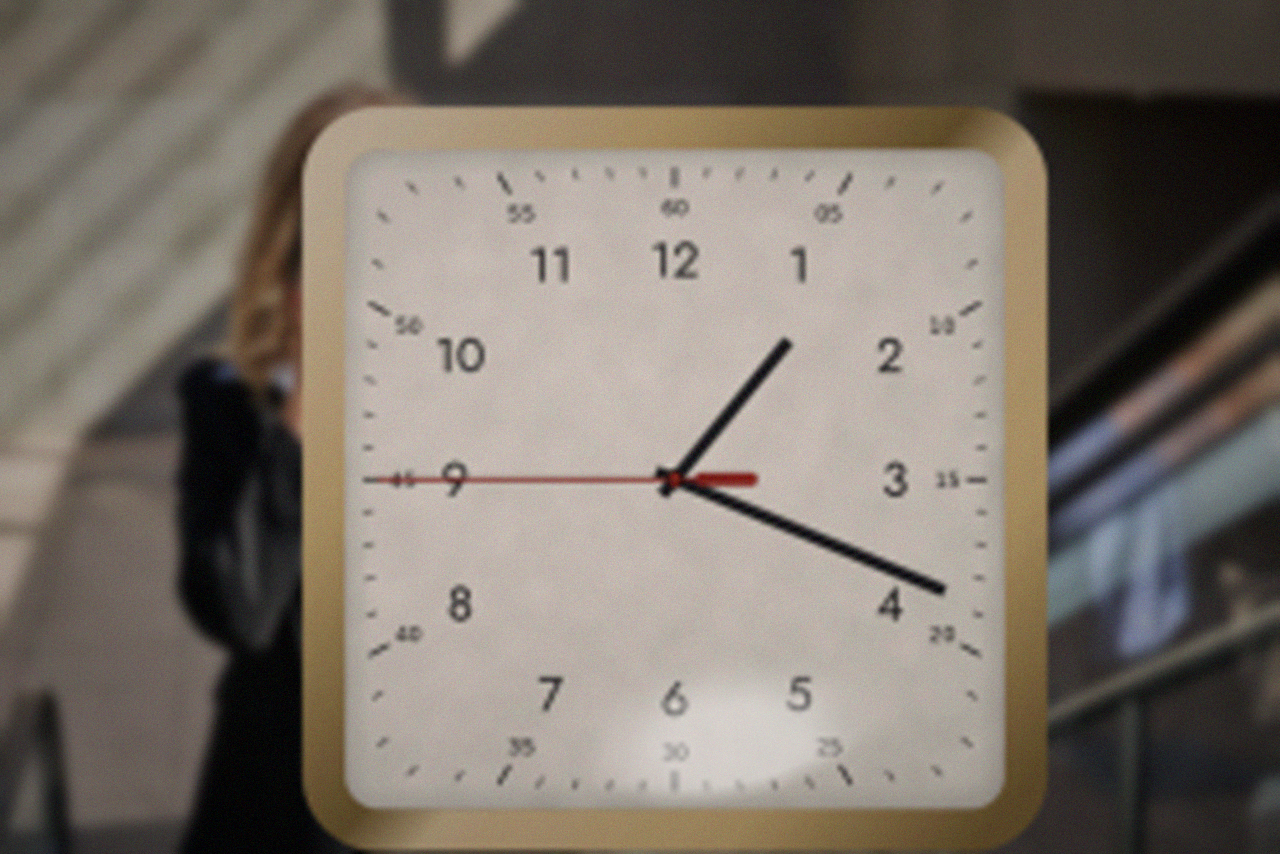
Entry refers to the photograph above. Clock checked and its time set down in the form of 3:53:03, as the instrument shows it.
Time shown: 1:18:45
